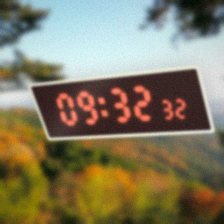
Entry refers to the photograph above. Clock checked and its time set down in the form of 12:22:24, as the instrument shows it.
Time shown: 9:32:32
